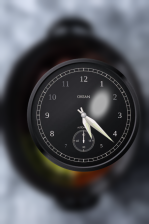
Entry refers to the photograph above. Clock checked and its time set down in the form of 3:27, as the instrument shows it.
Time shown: 5:22
